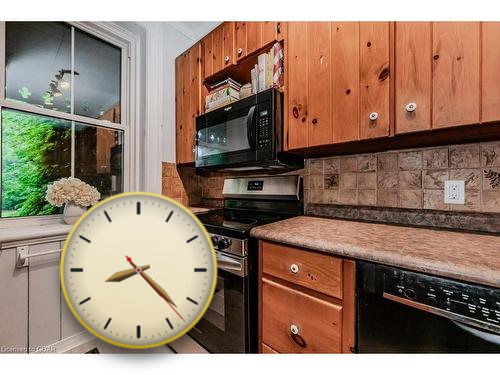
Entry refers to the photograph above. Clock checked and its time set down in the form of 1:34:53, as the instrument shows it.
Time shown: 8:22:23
